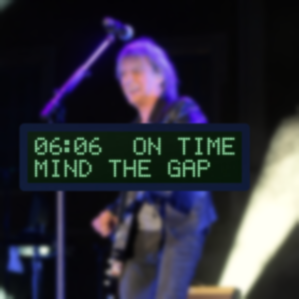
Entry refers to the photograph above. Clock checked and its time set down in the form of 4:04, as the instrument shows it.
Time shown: 6:06
